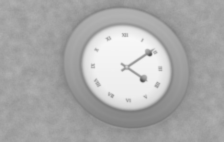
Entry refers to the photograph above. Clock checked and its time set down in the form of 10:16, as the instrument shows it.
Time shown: 4:09
